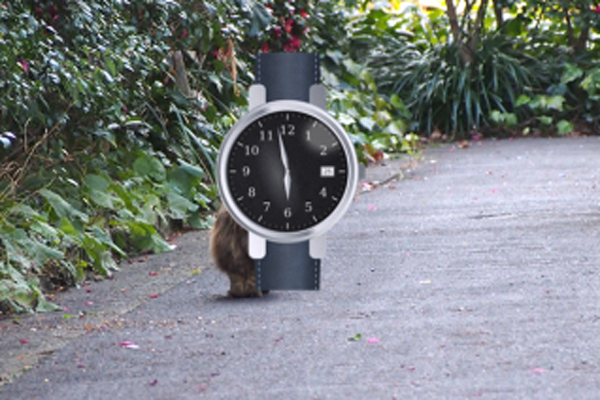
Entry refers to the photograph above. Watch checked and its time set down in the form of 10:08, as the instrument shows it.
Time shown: 5:58
